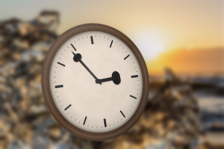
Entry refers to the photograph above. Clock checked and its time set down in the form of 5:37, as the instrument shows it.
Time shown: 2:54
